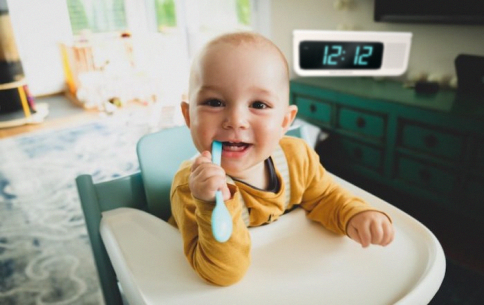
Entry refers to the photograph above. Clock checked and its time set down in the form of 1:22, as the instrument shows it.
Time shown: 12:12
